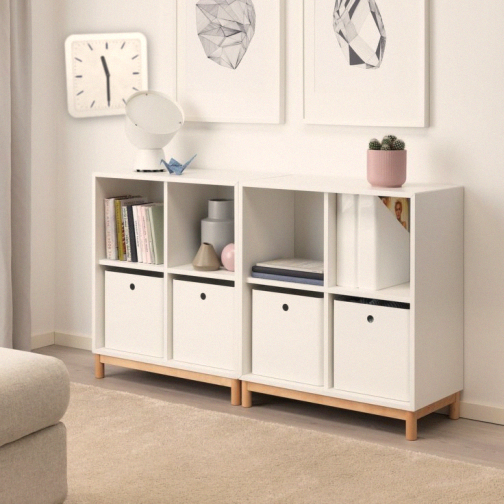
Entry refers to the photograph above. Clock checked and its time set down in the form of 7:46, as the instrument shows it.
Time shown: 11:30
